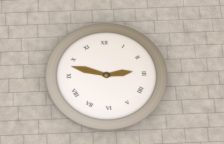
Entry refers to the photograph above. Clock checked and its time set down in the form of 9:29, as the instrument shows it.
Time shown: 2:48
